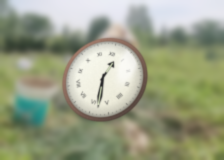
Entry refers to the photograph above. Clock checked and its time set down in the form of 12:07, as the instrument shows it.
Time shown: 12:28
